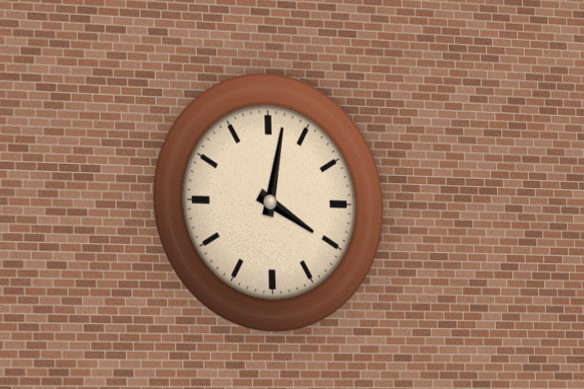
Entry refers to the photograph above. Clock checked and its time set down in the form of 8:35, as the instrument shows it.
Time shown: 4:02
